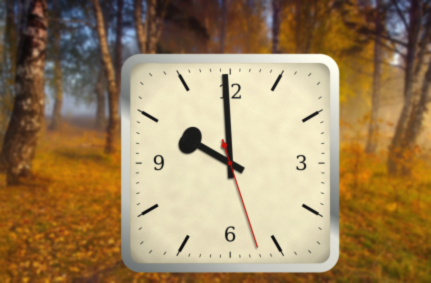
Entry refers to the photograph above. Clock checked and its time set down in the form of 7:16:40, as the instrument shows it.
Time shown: 9:59:27
